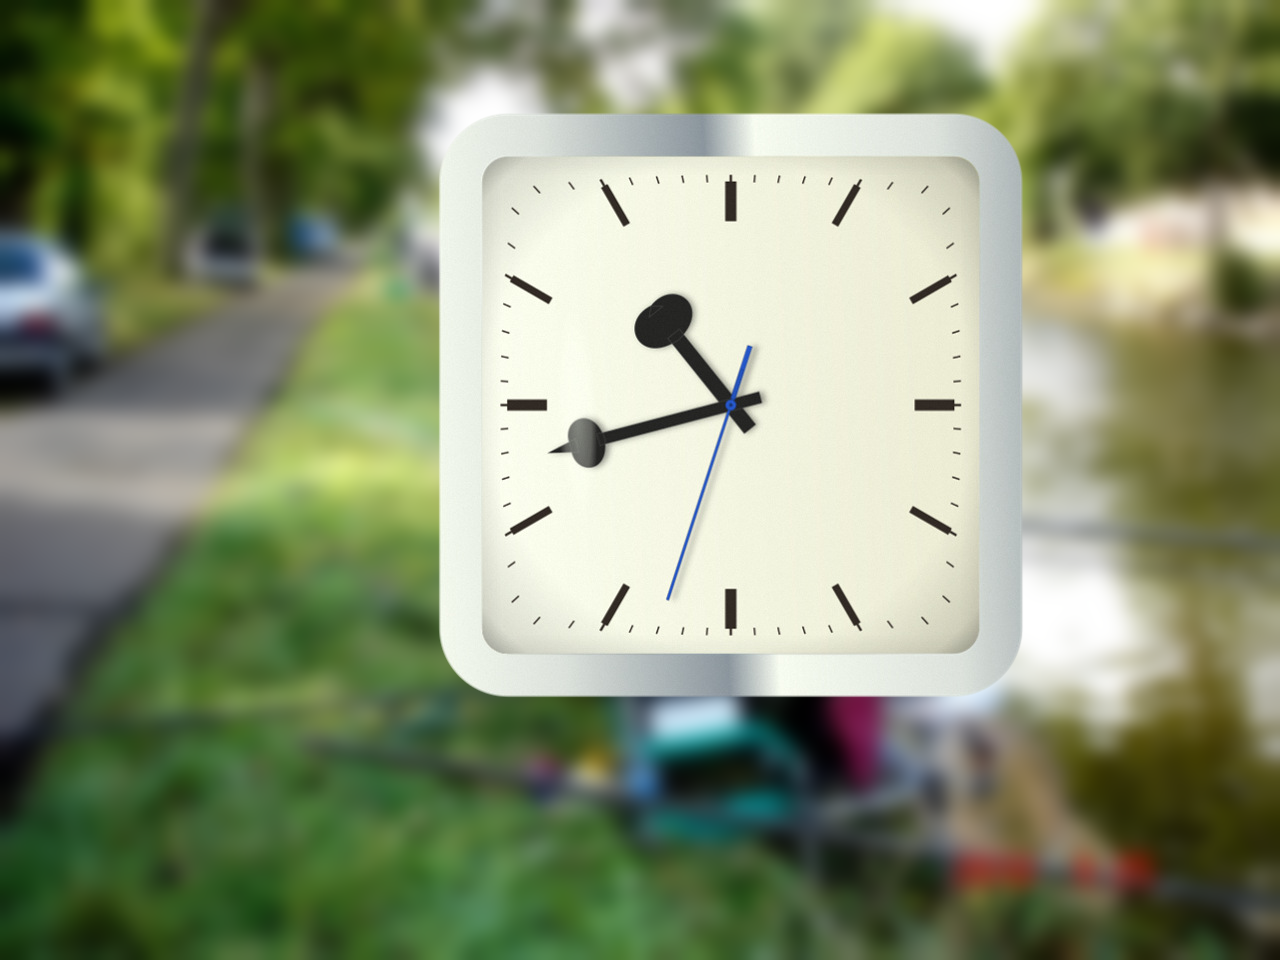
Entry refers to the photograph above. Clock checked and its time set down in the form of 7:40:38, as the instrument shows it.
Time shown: 10:42:33
